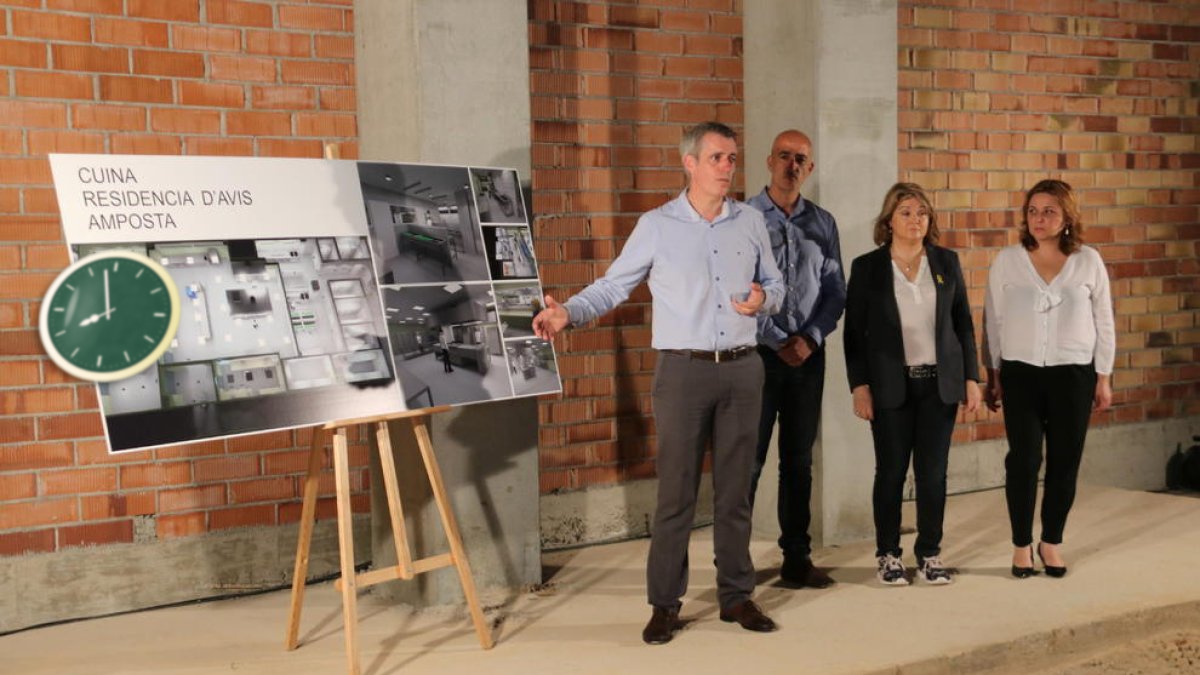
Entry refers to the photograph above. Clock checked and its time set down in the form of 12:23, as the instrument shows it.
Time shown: 7:58
